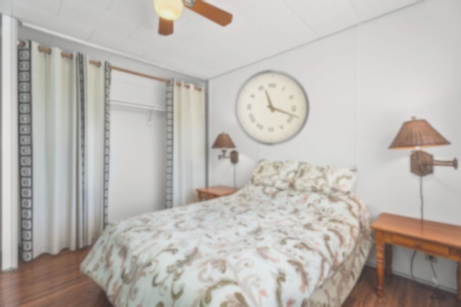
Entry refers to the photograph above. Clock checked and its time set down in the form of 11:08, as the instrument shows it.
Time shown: 11:18
